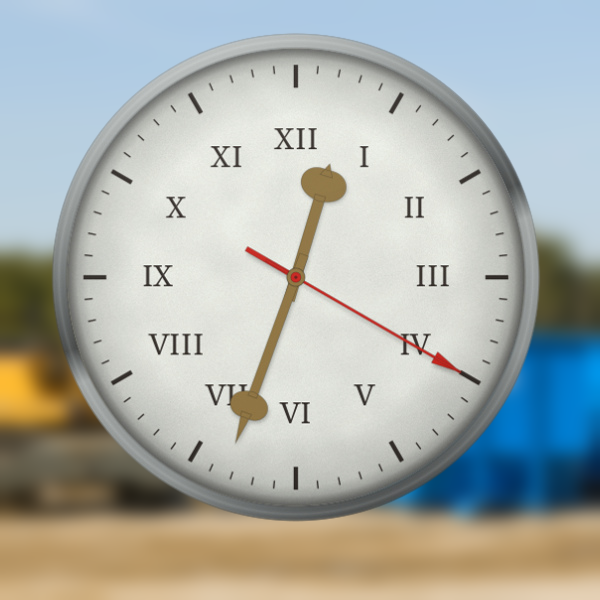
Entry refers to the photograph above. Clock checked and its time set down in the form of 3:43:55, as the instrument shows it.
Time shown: 12:33:20
